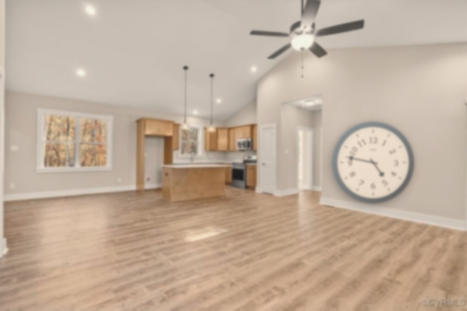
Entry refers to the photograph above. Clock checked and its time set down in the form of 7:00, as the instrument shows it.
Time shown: 4:47
